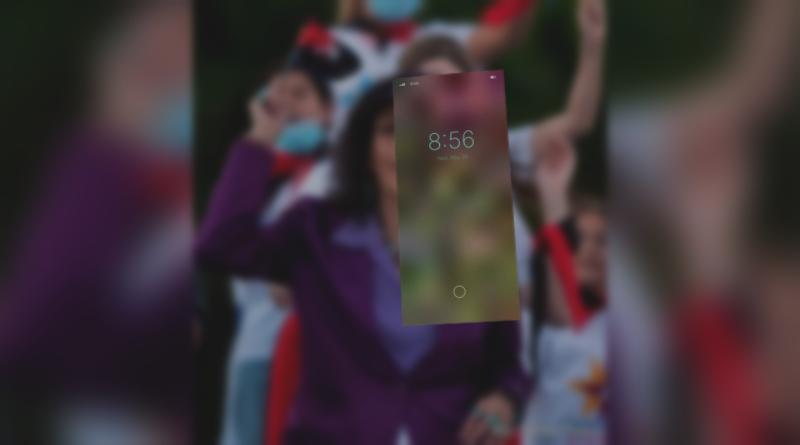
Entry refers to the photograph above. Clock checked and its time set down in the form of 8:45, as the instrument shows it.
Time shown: 8:56
